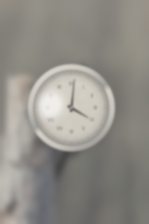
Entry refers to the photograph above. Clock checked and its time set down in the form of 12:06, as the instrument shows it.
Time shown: 4:01
